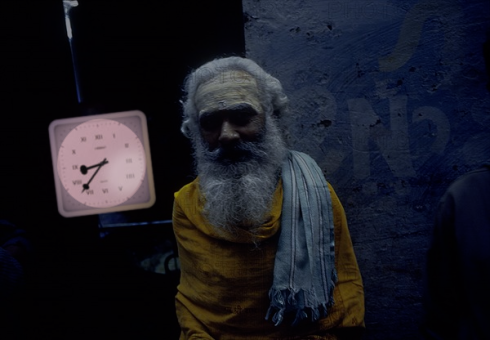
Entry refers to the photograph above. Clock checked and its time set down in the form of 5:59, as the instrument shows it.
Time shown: 8:37
